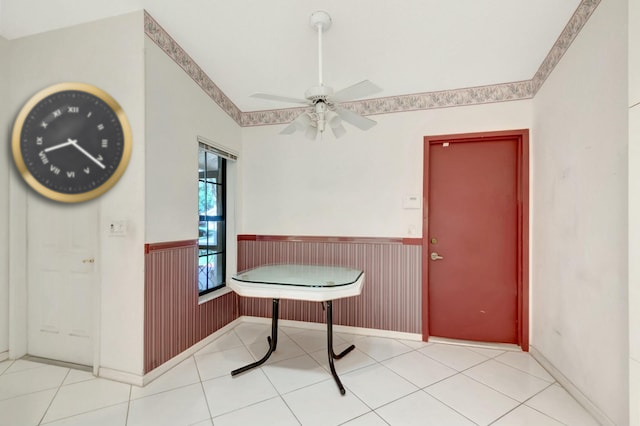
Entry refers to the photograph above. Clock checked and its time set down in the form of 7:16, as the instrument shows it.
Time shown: 8:21
